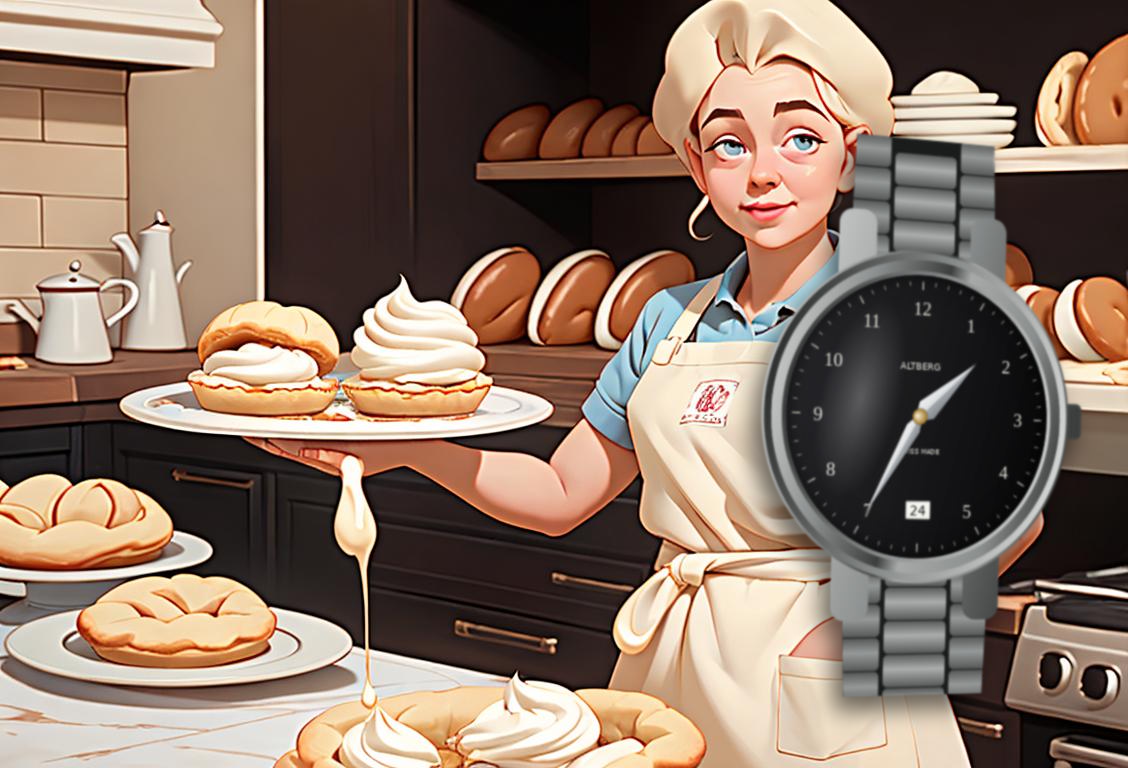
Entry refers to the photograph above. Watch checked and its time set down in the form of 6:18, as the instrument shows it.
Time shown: 1:35
